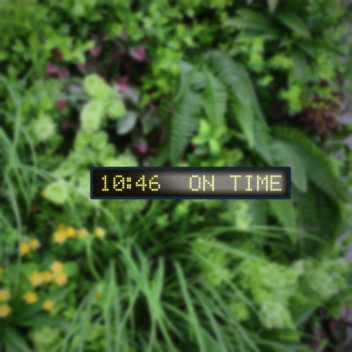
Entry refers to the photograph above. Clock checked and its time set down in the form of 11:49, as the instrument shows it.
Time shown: 10:46
